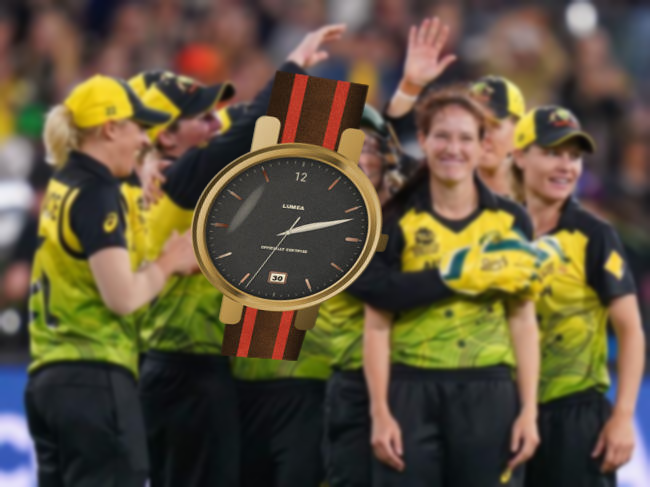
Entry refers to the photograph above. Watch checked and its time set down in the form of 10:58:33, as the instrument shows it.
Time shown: 2:11:34
